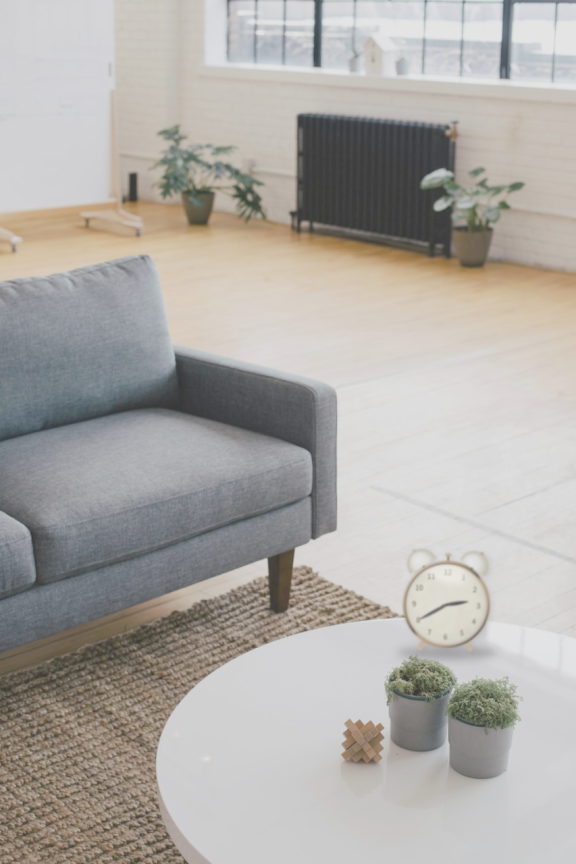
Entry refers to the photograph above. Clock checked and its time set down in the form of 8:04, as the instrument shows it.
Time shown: 2:40
